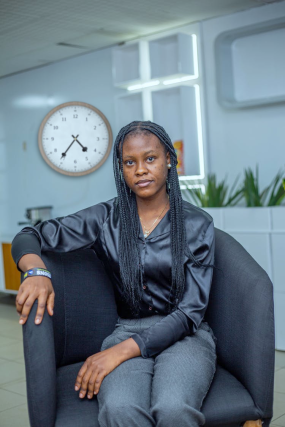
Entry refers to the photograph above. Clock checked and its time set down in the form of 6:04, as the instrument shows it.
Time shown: 4:36
